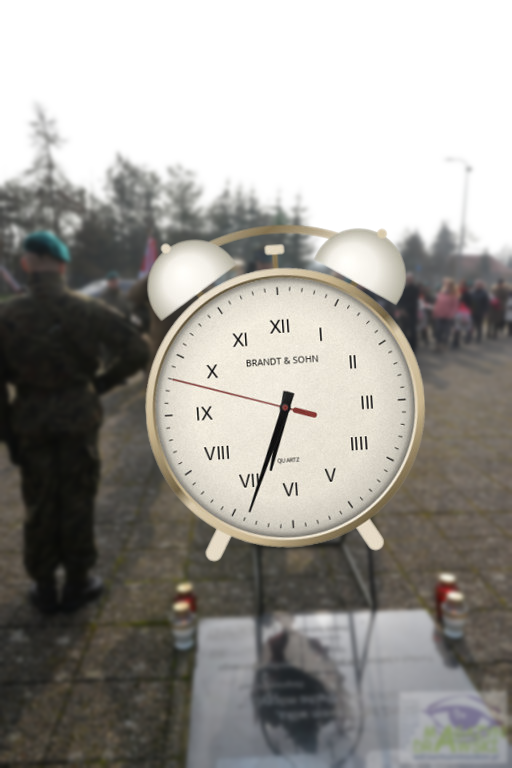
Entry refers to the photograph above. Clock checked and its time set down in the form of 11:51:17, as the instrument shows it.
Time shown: 6:33:48
